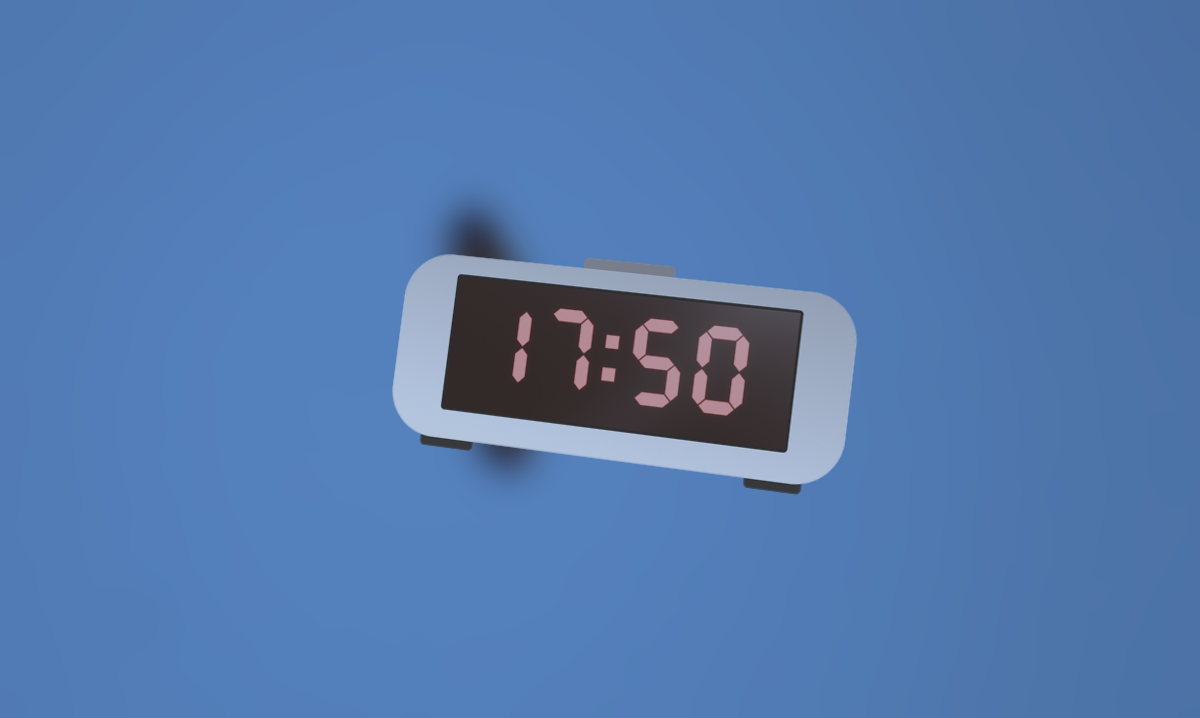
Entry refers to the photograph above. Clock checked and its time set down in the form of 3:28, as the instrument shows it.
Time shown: 17:50
